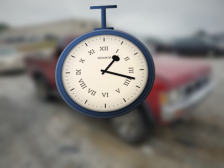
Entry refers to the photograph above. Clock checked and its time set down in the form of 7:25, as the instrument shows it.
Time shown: 1:18
